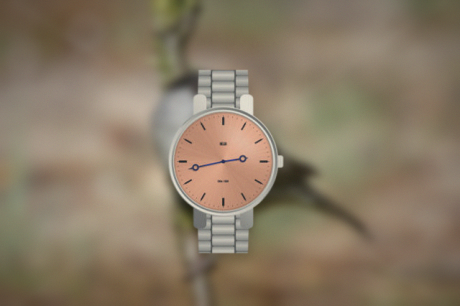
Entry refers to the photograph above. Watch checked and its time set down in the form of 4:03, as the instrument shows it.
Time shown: 2:43
